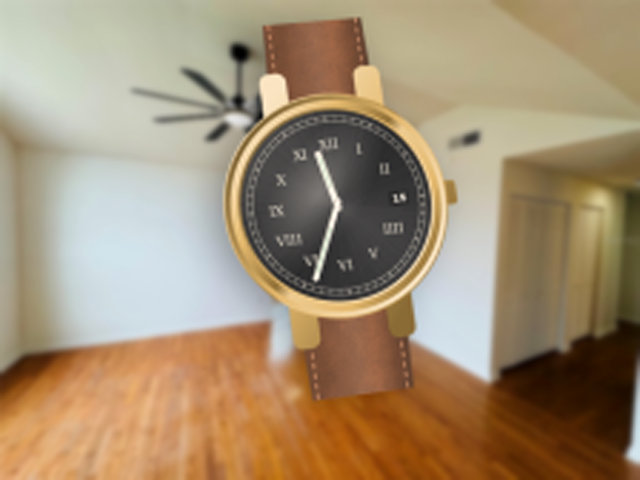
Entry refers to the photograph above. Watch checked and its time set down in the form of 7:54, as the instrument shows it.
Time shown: 11:34
